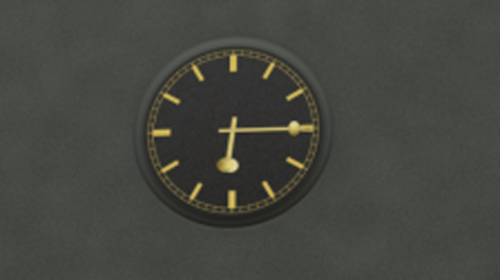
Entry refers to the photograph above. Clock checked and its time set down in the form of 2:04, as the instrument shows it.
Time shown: 6:15
